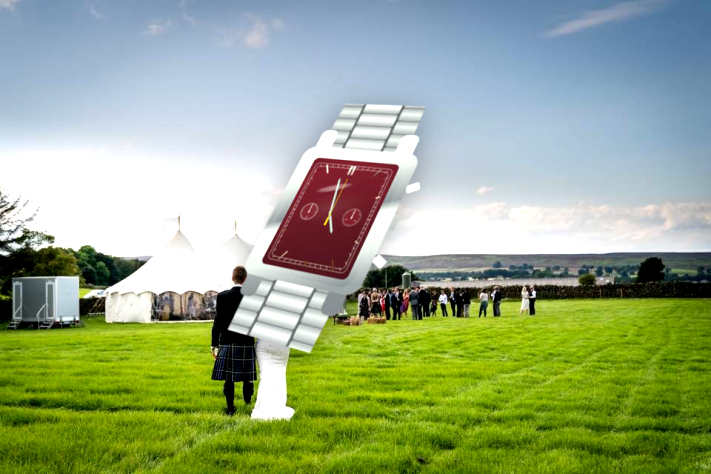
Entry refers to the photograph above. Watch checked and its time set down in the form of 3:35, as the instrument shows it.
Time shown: 4:58
